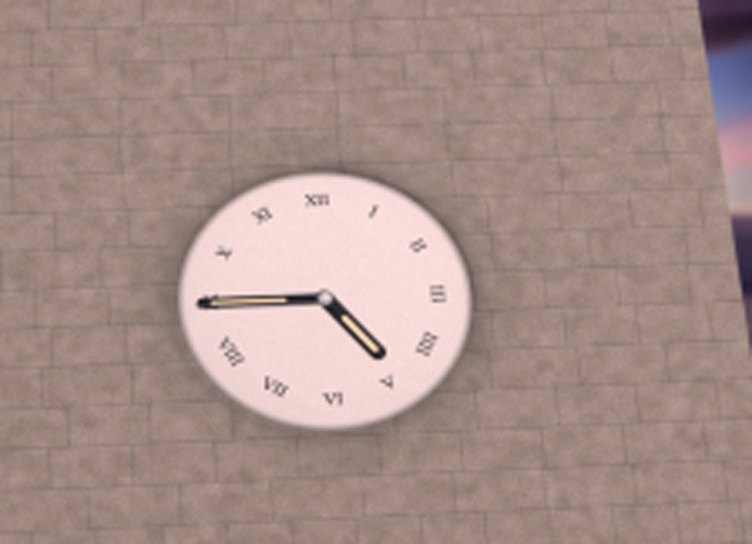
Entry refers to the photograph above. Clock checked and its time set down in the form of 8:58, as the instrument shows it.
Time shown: 4:45
